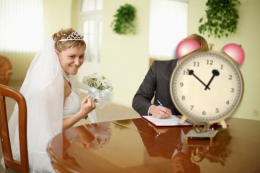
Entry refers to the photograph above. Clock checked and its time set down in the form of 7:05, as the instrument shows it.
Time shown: 12:51
